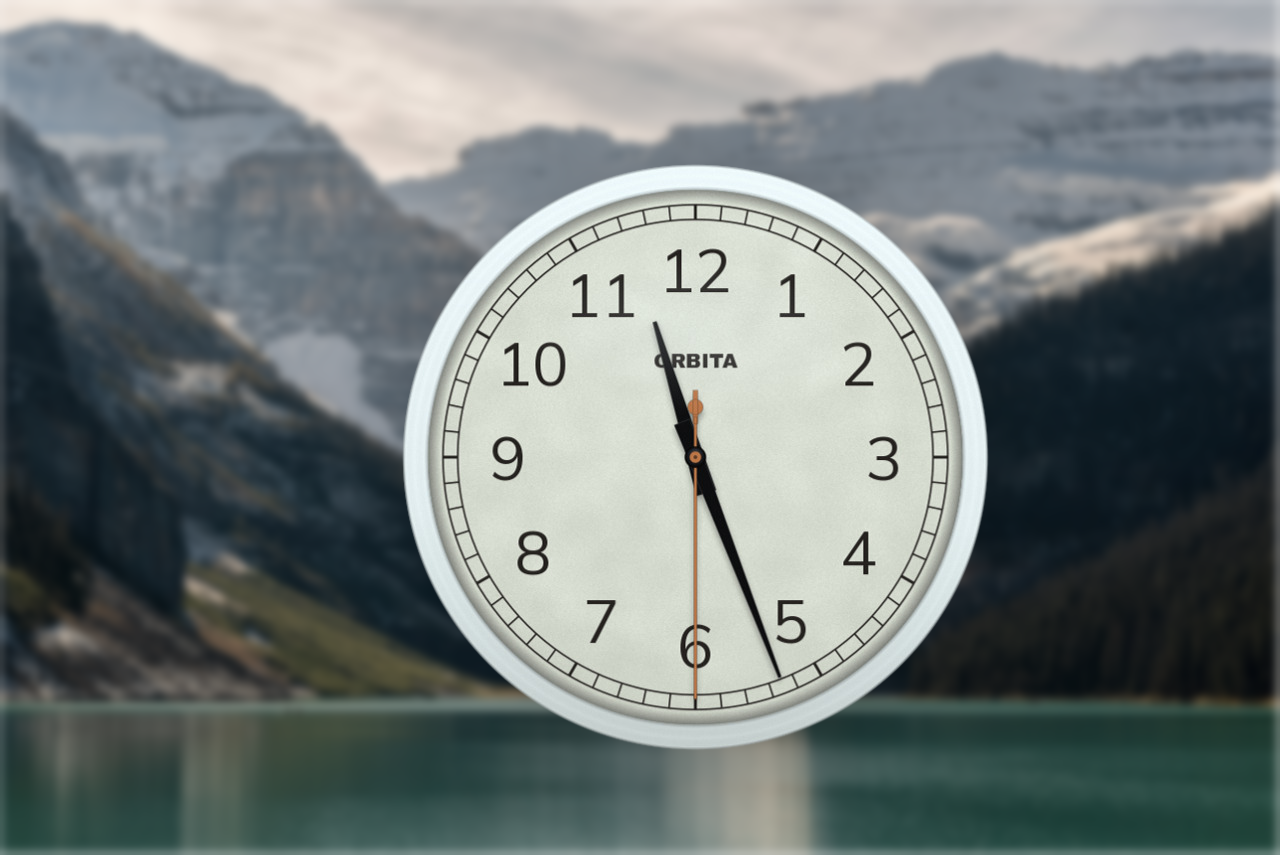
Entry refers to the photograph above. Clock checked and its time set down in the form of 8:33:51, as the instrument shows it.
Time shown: 11:26:30
